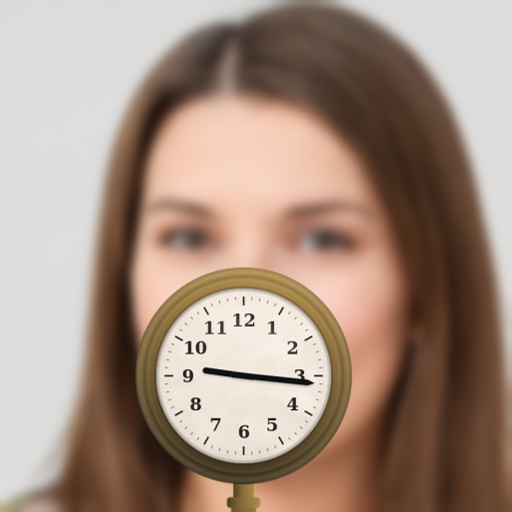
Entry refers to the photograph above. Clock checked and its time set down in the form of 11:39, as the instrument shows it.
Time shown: 9:16
